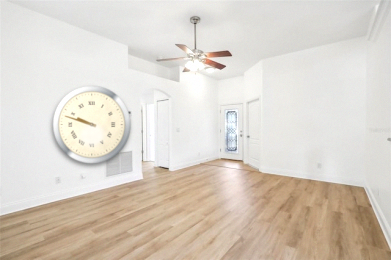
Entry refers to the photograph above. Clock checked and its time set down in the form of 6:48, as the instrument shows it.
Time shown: 9:48
